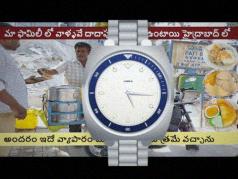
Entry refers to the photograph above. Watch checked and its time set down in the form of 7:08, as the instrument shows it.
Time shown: 5:16
